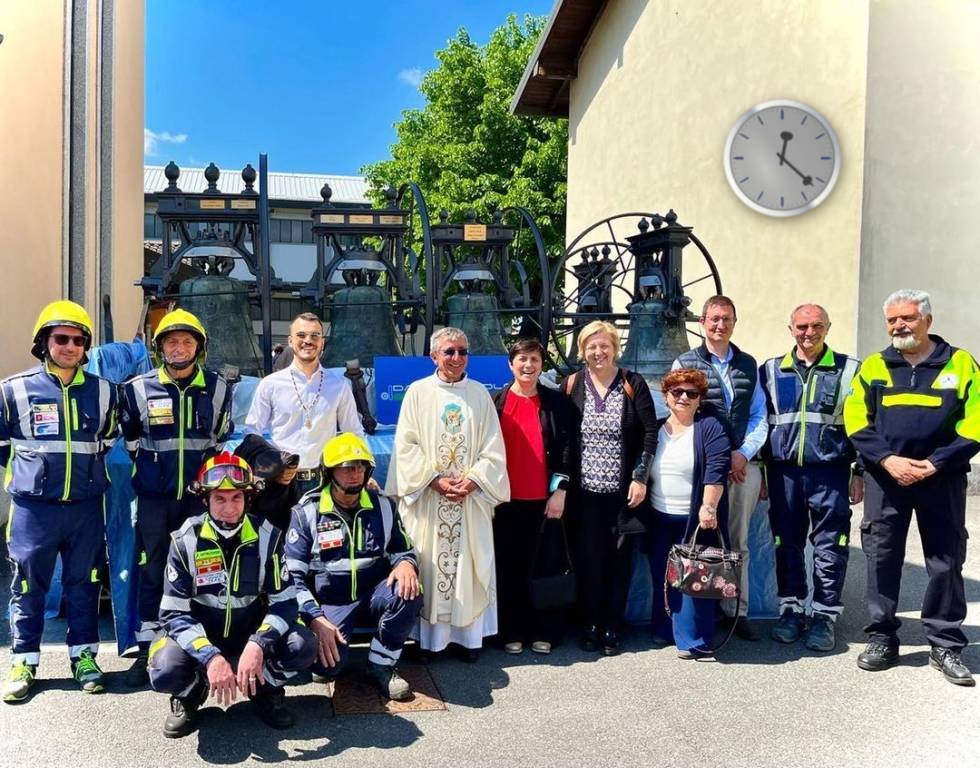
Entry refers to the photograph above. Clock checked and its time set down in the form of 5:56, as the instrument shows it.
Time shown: 12:22
